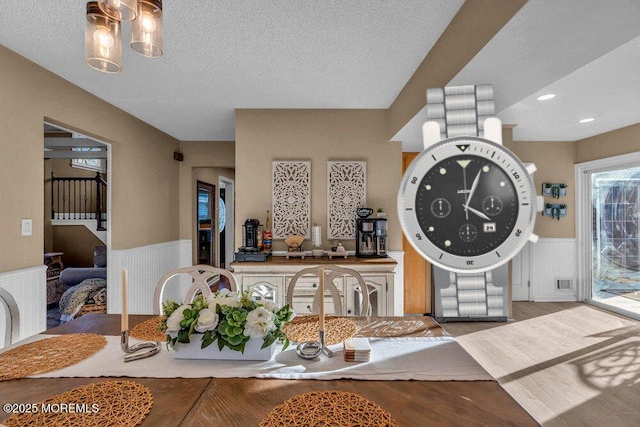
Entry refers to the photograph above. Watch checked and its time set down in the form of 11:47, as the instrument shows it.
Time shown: 4:04
